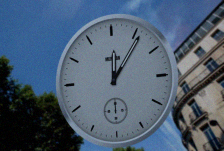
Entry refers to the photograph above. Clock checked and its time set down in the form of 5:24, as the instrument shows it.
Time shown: 12:06
